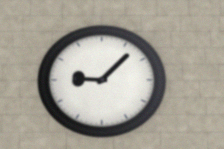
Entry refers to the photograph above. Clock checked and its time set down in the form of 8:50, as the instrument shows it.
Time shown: 9:07
